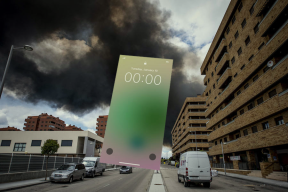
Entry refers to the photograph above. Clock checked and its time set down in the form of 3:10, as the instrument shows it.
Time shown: 0:00
